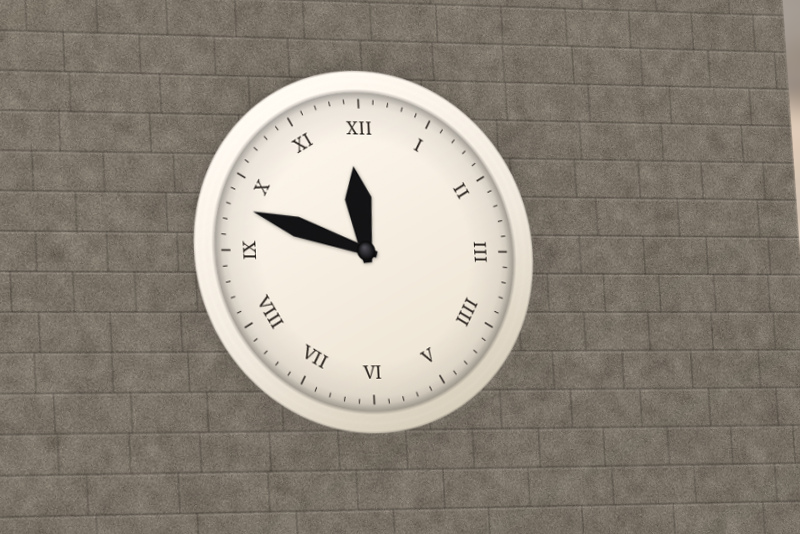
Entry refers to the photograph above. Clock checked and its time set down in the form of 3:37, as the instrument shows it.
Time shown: 11:48
